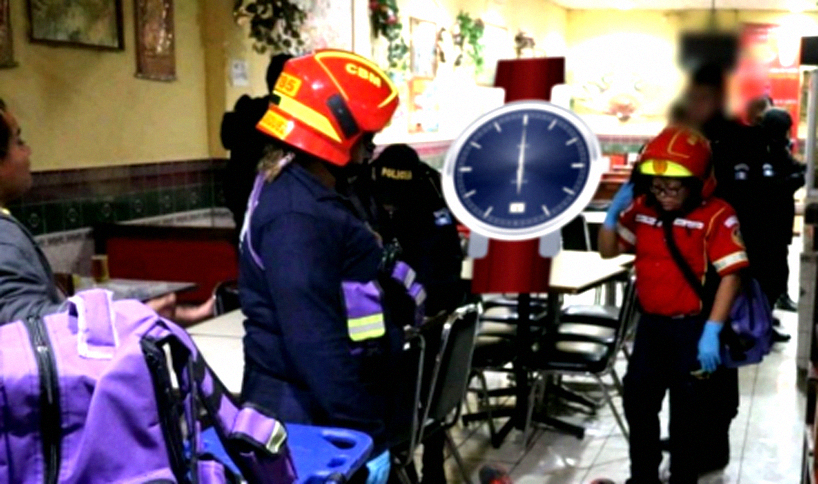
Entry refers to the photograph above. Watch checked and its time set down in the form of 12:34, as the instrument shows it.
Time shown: 6:00
